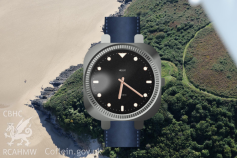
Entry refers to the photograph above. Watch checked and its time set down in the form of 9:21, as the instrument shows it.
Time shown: 6:21
